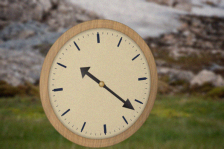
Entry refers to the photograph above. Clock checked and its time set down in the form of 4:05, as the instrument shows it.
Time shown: 10:22
